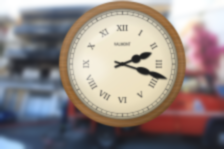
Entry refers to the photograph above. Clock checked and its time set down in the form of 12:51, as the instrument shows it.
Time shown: 2:18
